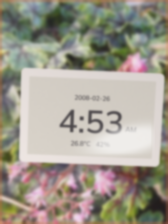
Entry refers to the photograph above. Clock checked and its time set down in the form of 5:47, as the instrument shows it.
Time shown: 4:53
